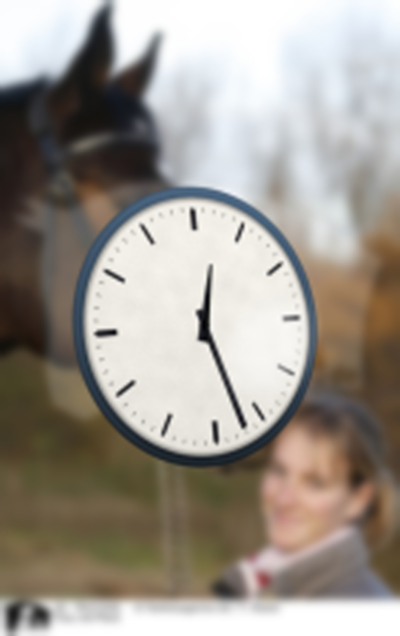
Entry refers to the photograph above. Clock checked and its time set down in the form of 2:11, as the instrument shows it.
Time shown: 12:27
